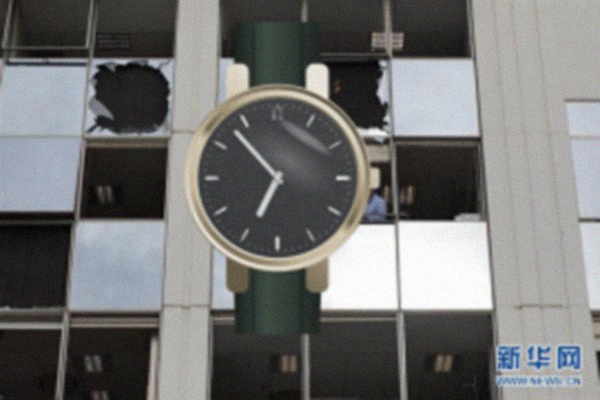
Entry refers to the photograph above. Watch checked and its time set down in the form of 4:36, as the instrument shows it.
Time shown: 6:53
